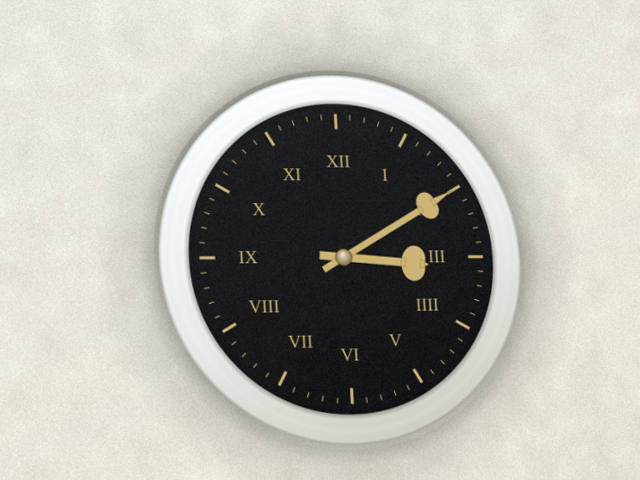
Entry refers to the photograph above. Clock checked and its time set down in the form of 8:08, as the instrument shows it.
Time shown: 3:10
